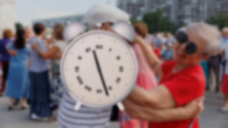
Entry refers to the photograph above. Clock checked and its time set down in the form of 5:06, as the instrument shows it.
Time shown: 11:27
